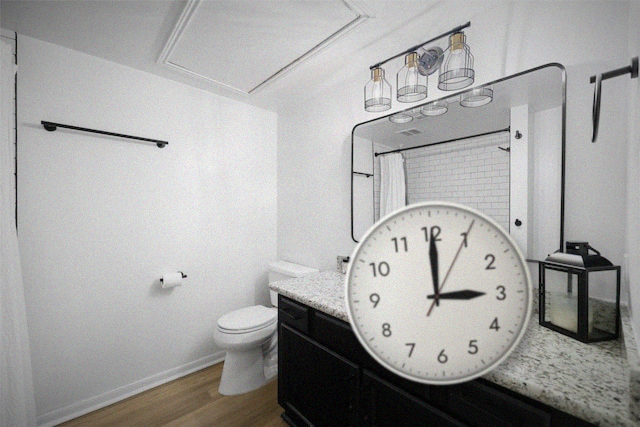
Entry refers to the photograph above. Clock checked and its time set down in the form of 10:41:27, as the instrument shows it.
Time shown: 3:00:05
